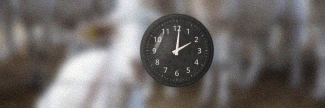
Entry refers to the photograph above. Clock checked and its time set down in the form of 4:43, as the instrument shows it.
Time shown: 2:01
